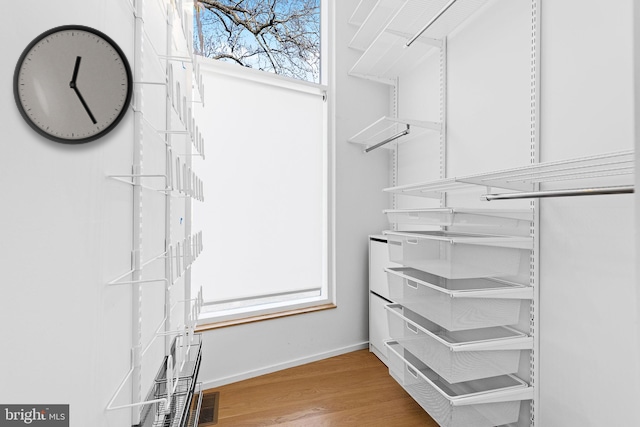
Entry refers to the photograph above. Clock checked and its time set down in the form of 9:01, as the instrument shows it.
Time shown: 12:25
